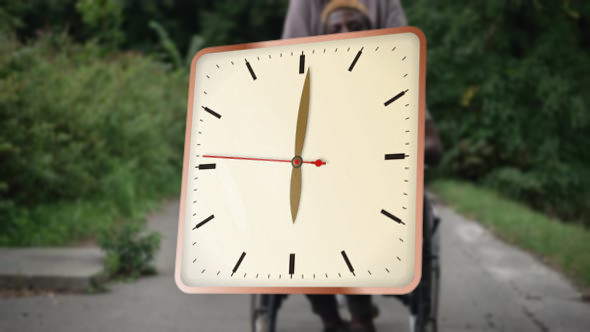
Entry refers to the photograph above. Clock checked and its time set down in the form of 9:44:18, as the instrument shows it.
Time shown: 6:00:46
